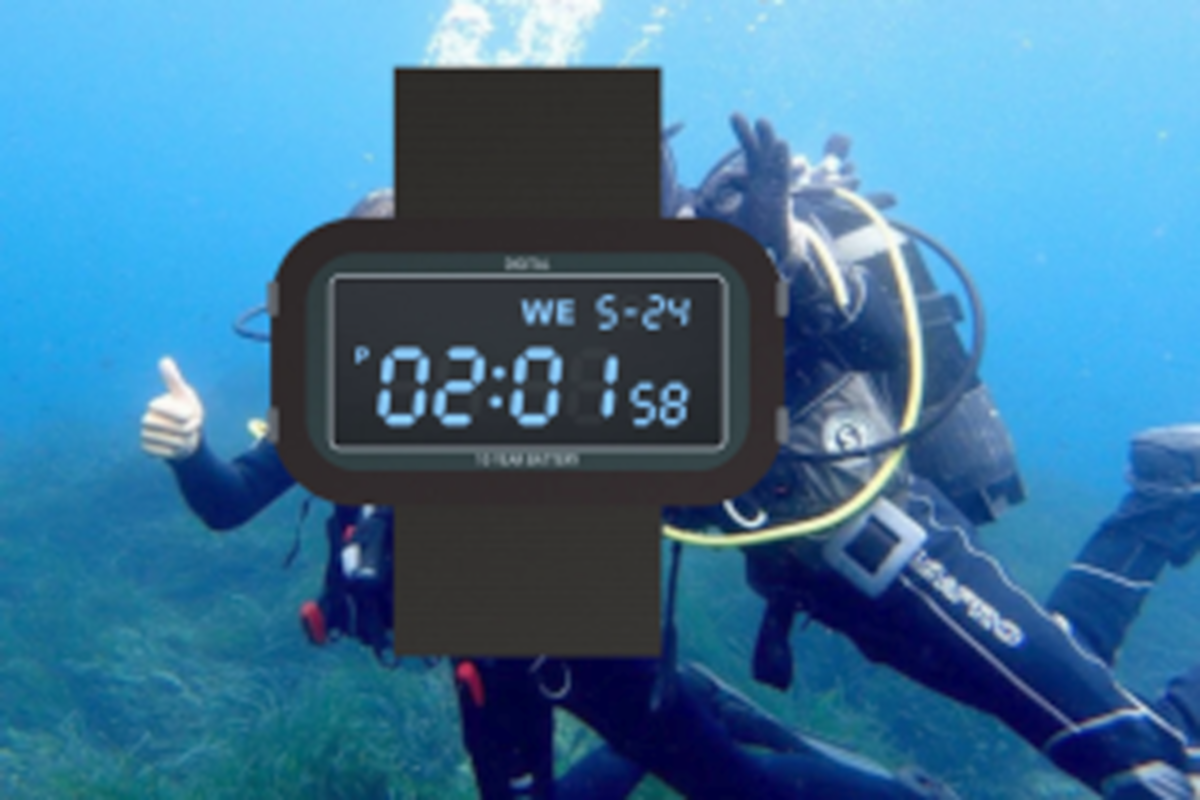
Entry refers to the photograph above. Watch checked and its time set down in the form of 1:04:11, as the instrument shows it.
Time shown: 2:01:58
